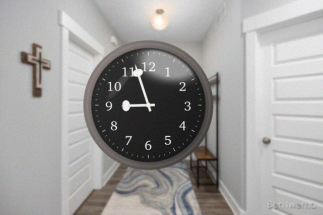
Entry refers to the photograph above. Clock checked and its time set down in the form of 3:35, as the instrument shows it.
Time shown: 8:57
